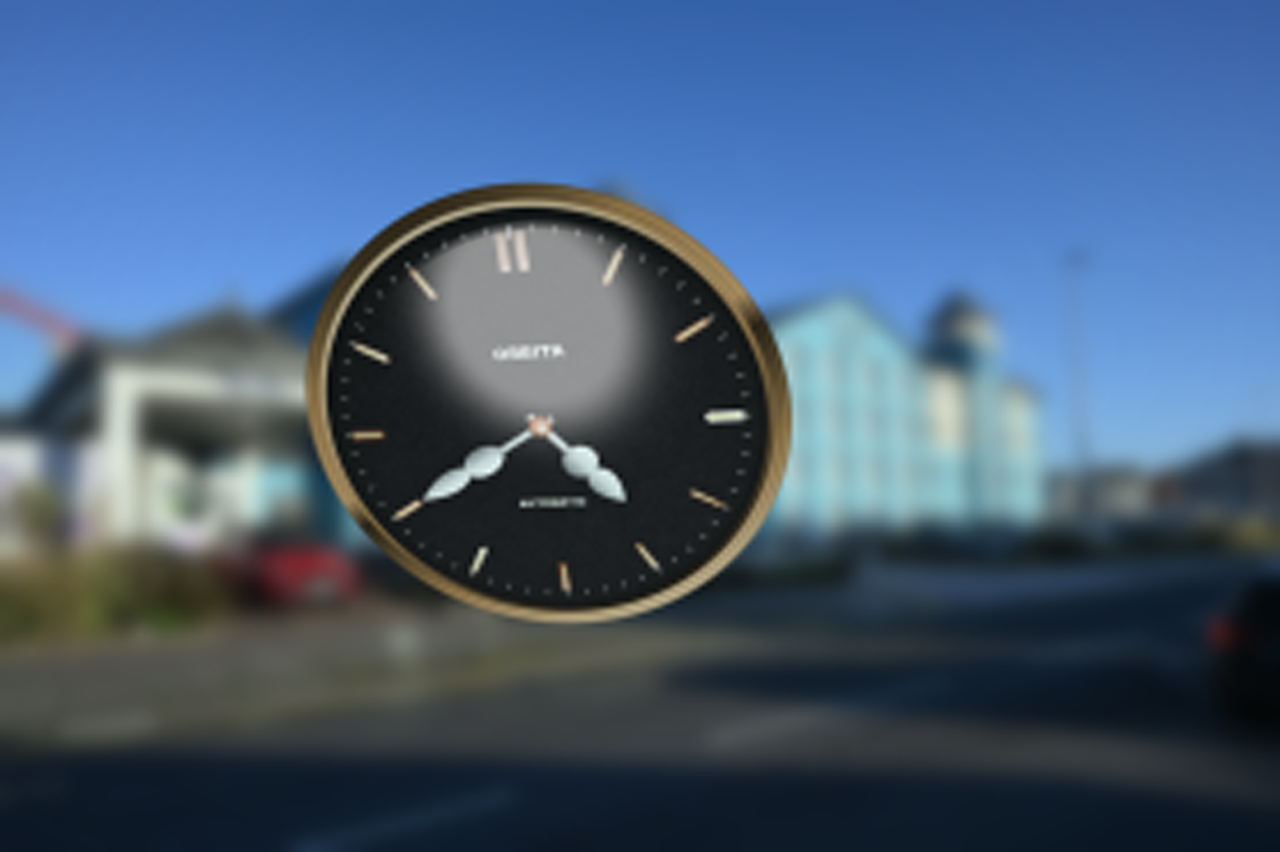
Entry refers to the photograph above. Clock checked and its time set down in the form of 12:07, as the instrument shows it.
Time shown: 4:40
